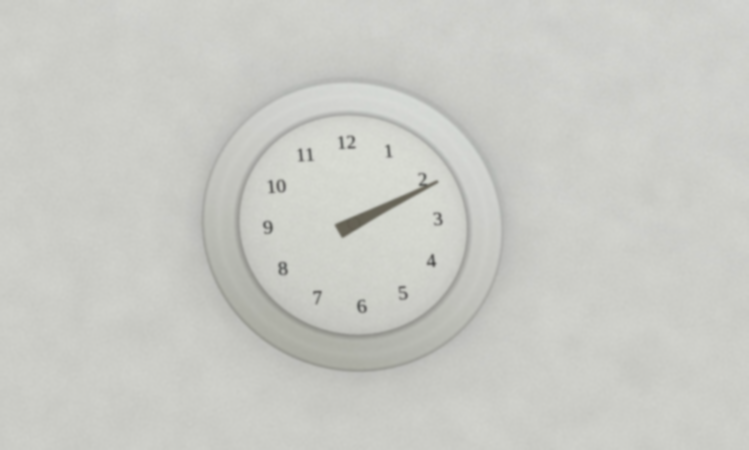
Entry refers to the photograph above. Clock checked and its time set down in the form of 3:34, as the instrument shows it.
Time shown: 2:11
